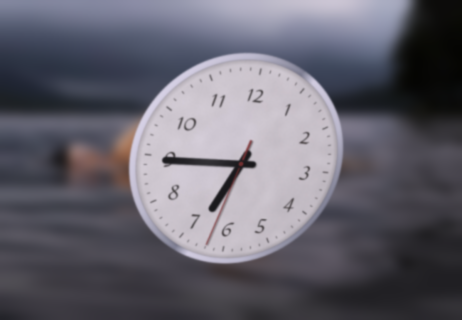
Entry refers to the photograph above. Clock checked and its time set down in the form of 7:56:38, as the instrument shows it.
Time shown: 6:44:32
